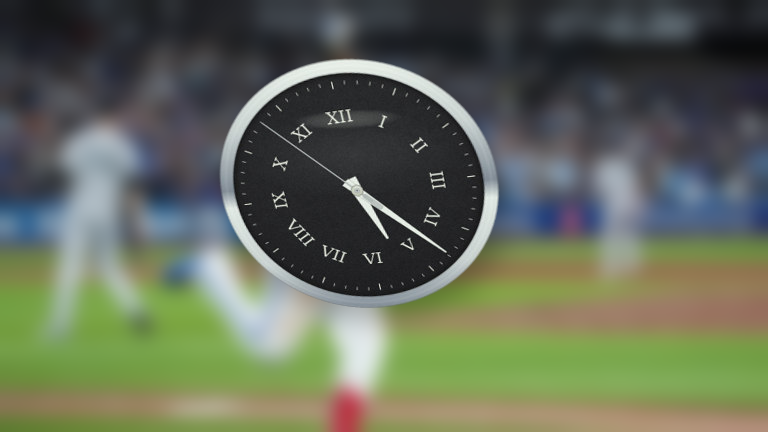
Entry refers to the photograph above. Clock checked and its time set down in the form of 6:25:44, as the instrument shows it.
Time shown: 5:22:53
